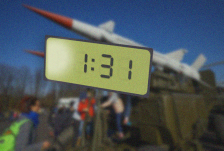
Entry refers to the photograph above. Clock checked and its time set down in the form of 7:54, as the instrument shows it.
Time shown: 1:31
